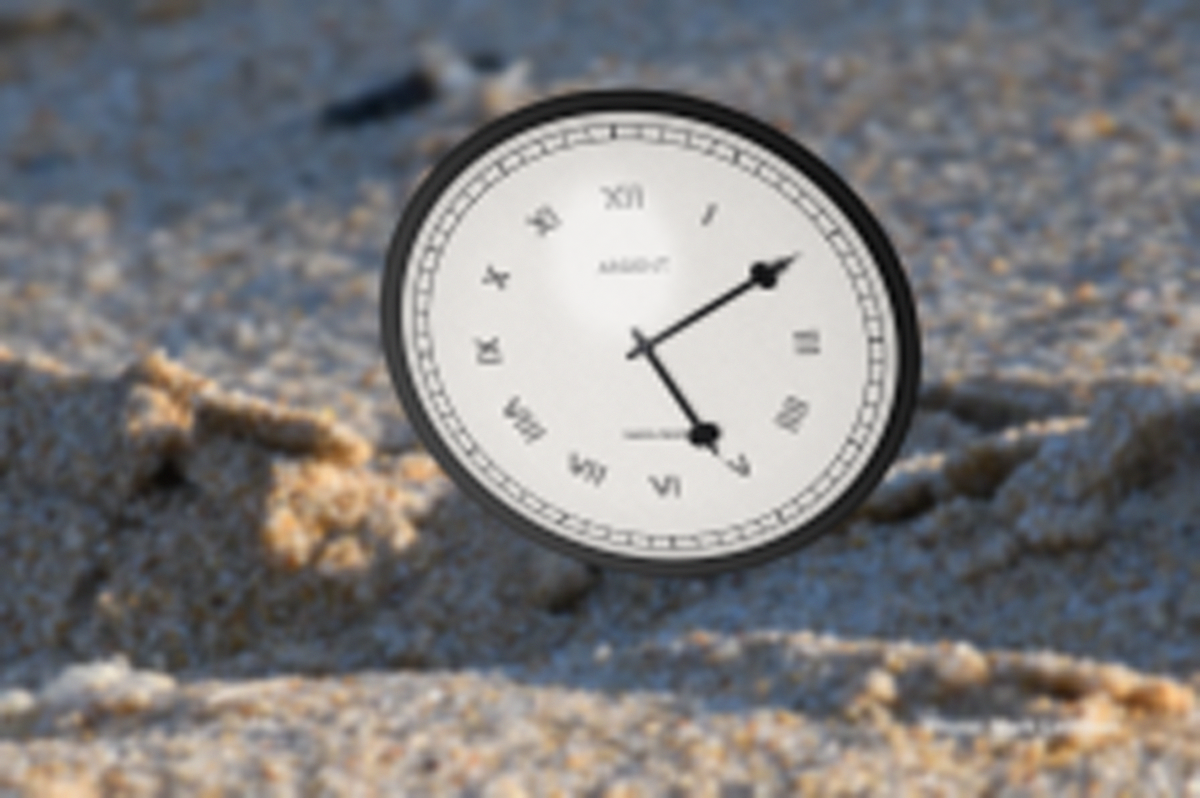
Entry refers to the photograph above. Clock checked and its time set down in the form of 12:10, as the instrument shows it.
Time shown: 5:10
